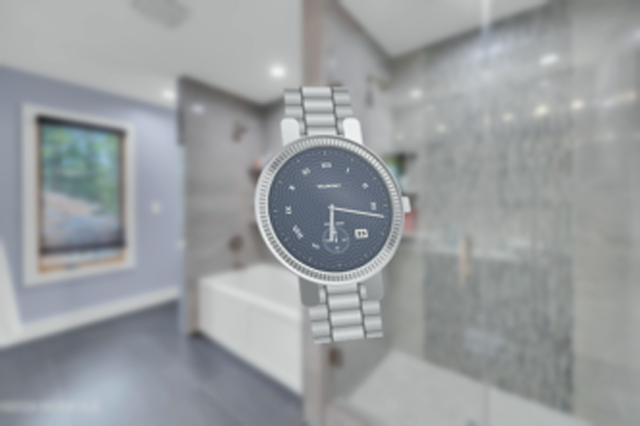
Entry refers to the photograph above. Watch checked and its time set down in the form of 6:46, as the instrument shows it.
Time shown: 6:17
